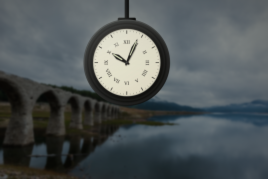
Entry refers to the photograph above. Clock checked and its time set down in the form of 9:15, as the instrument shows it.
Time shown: 10:04
